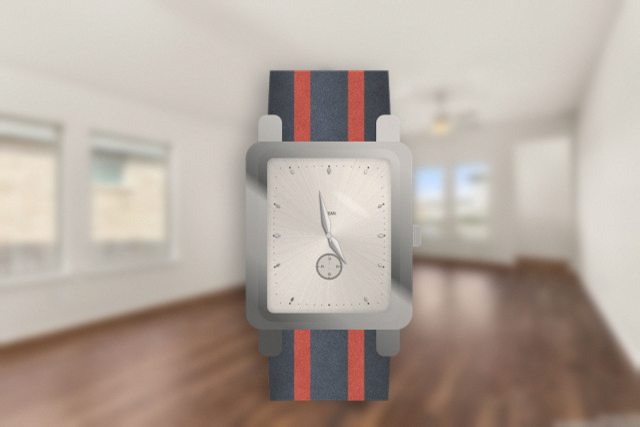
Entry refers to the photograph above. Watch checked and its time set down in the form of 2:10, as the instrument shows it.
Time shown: 4:58
